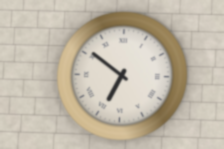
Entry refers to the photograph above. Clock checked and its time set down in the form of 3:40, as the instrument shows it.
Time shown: 6:51
